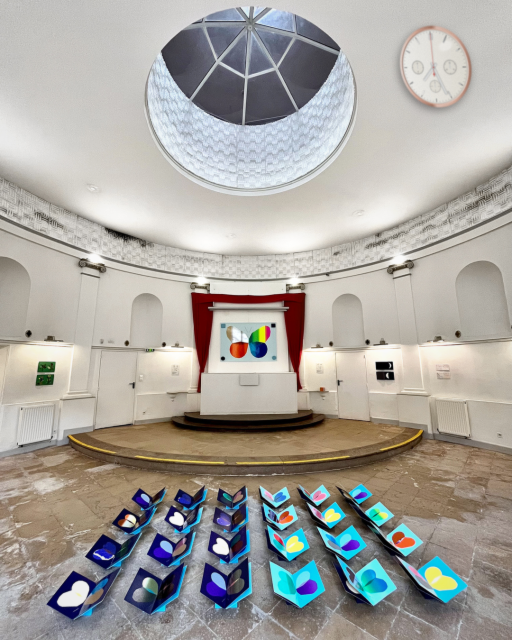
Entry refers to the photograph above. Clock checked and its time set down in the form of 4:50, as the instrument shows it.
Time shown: 7:26
